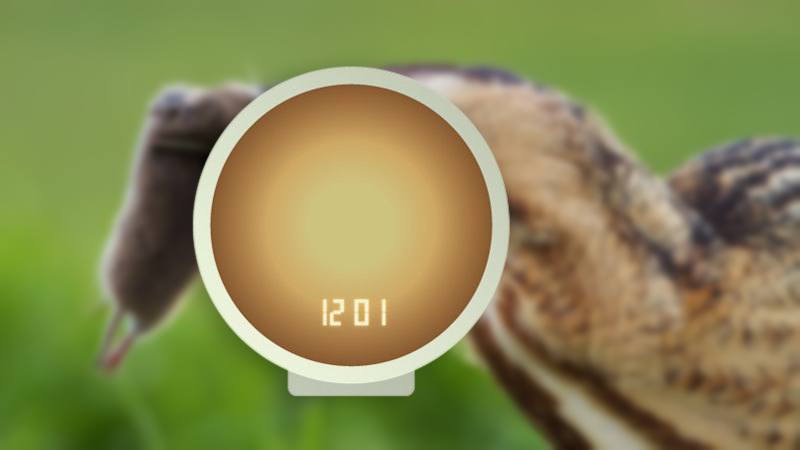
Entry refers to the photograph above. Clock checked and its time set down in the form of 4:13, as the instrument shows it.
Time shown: 12:01
